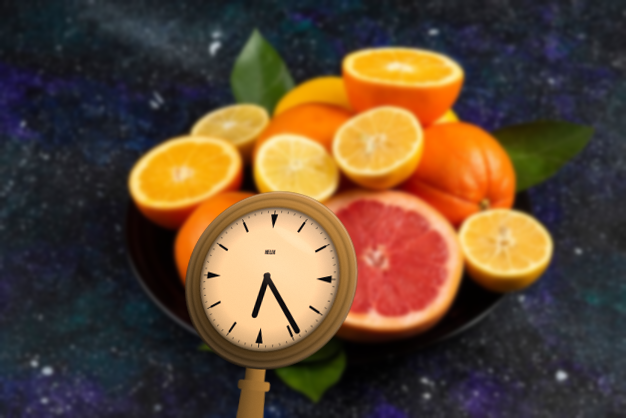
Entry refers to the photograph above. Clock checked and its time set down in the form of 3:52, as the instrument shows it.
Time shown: 6:24
